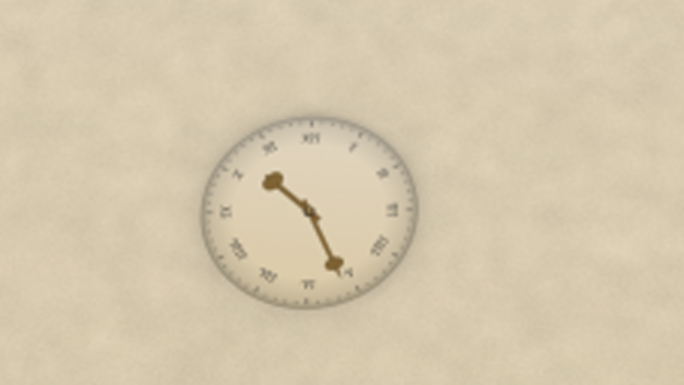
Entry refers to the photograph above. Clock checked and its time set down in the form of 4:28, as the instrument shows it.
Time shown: 10:26
